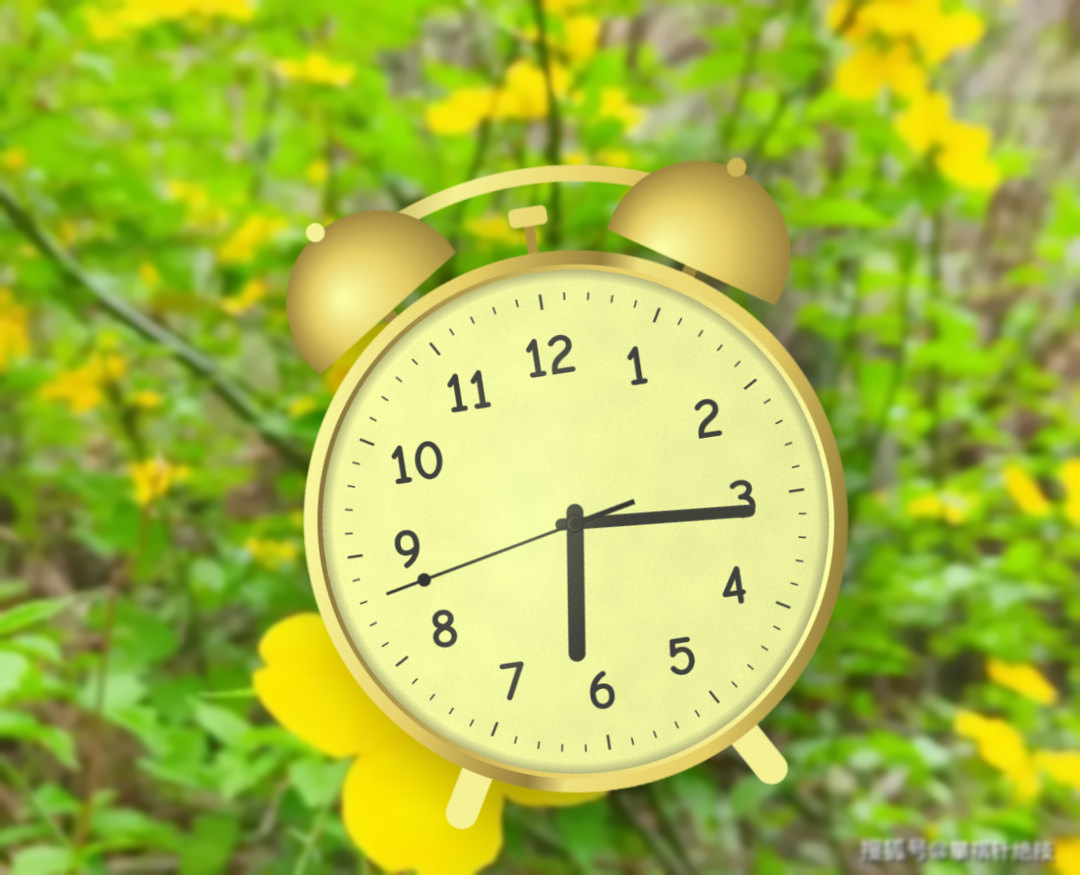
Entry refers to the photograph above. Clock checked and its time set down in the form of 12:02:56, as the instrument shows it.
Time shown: 6:15:43
